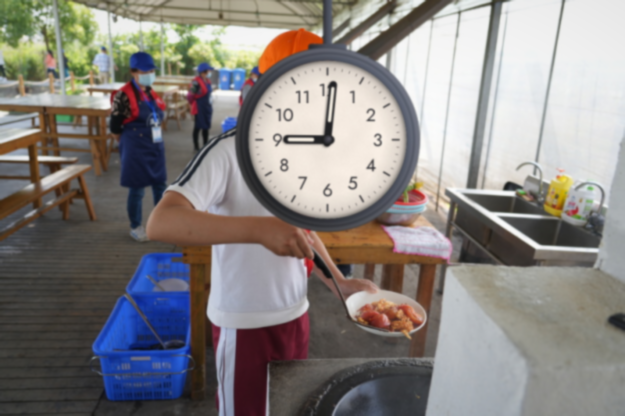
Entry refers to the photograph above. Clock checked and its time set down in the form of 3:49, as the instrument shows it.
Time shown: 9:01
